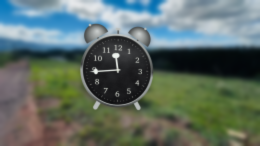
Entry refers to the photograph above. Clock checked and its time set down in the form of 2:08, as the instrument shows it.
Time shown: 11:44
